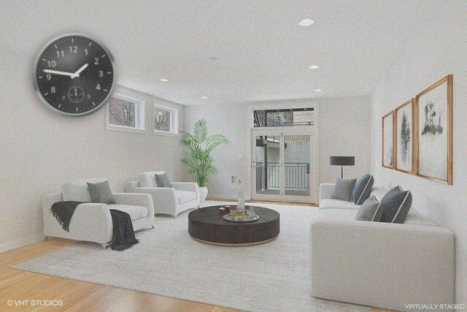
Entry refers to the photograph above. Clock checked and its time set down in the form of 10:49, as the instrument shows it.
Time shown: 1:47
